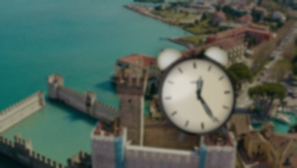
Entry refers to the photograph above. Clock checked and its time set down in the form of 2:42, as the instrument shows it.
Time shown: 12:26
